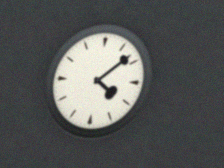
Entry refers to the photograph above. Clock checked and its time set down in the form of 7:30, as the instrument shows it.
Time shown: 4:08
